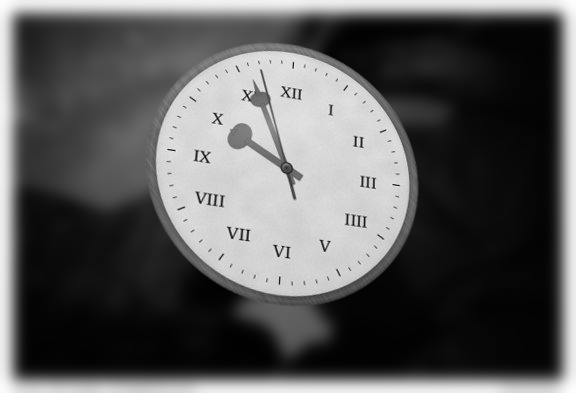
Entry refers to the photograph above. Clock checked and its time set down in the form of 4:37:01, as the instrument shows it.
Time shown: 9:55:57
